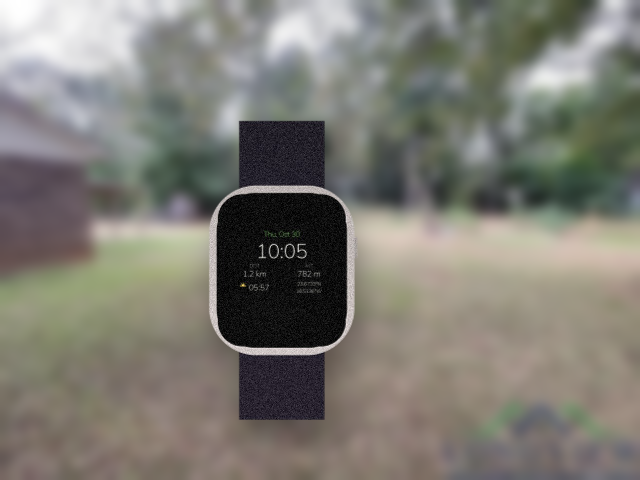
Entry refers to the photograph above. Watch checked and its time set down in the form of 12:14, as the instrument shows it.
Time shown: 10:05
